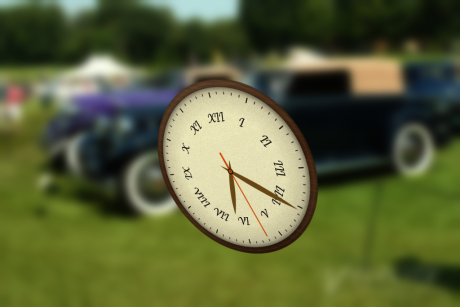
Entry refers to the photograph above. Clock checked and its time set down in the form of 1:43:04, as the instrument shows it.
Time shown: 6:20:27
